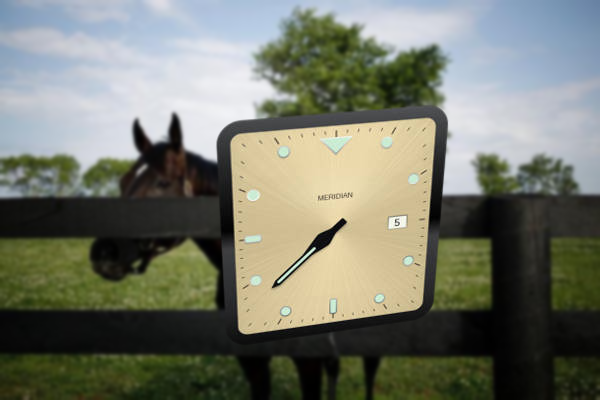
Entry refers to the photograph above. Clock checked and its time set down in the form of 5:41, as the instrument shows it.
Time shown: 7:38
